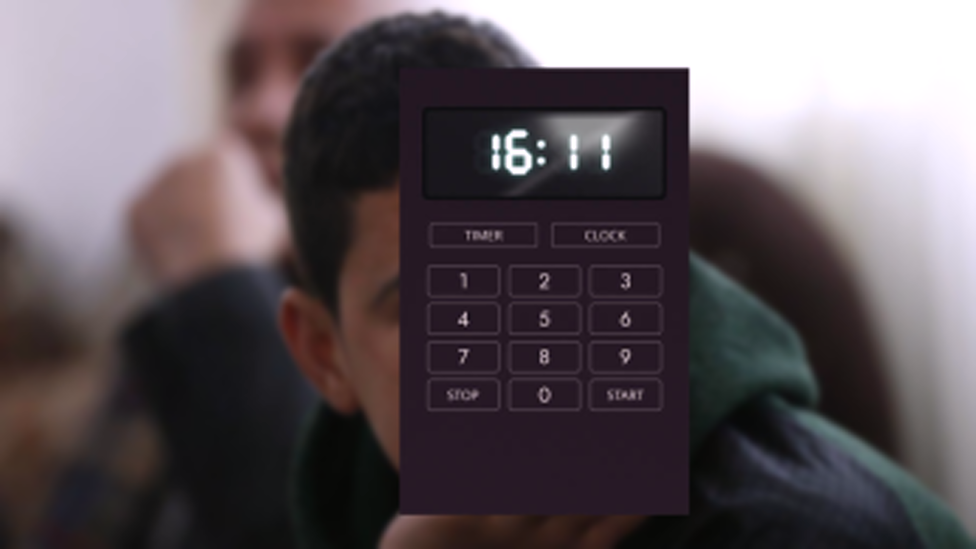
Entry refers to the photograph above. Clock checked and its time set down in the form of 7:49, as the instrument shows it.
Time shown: 16:11
